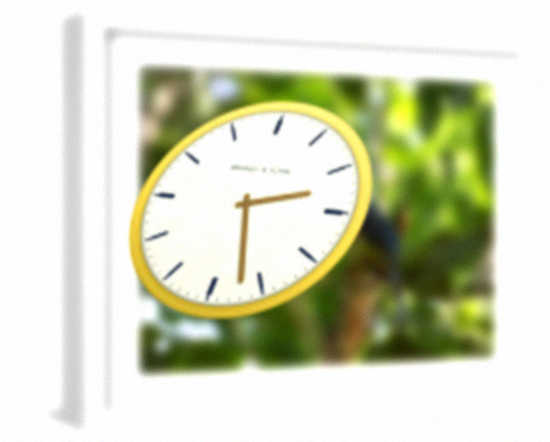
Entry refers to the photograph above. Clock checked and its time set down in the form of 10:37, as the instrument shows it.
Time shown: 2:27
